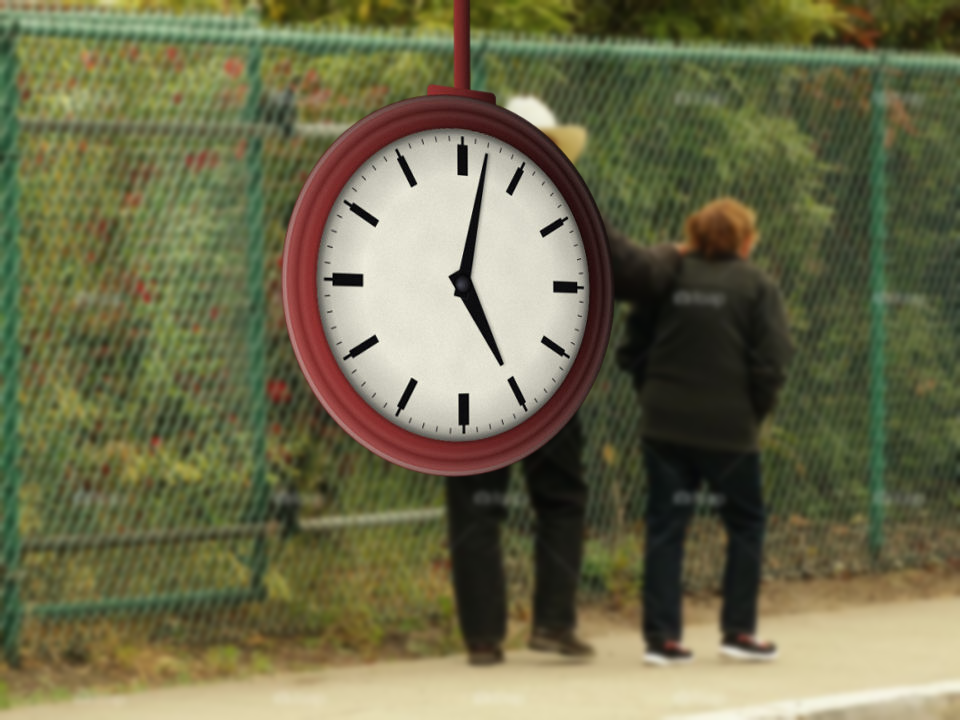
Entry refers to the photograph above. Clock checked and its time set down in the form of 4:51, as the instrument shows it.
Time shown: 5:02
